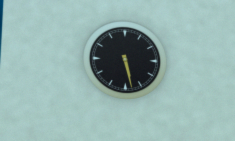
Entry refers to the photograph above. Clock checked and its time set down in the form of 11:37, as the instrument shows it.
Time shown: 5:28
